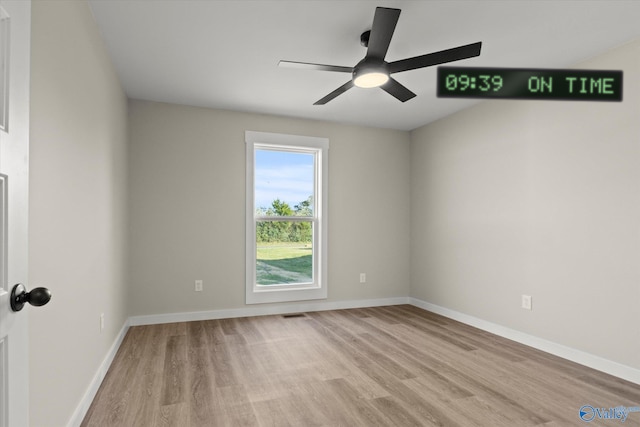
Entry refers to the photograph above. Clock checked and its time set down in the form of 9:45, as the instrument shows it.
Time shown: 9:39
